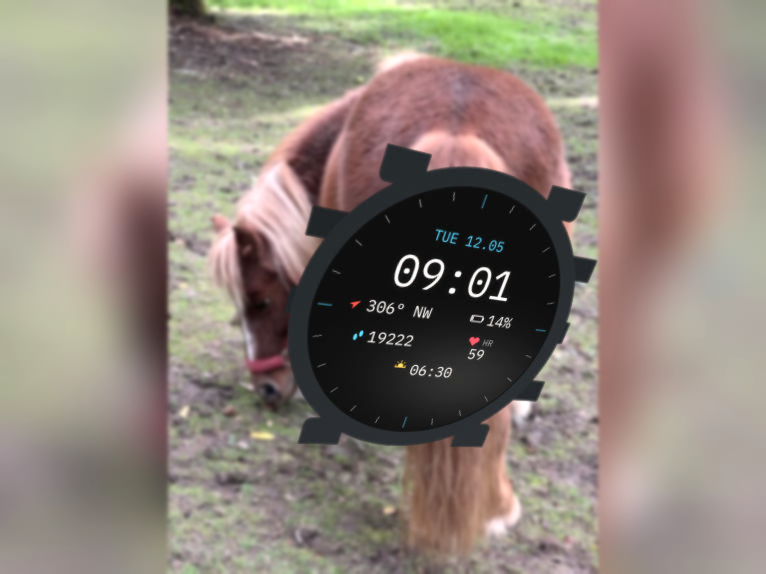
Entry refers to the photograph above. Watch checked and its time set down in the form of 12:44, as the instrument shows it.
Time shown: 9:01
